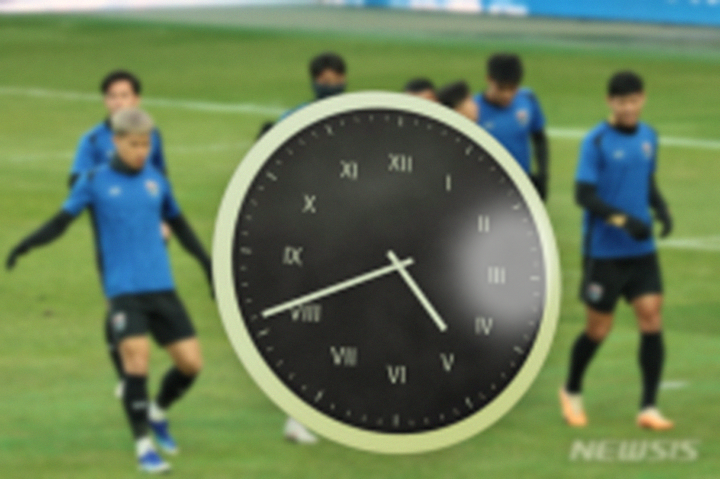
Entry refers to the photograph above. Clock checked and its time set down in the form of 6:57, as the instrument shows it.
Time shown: 4:41
